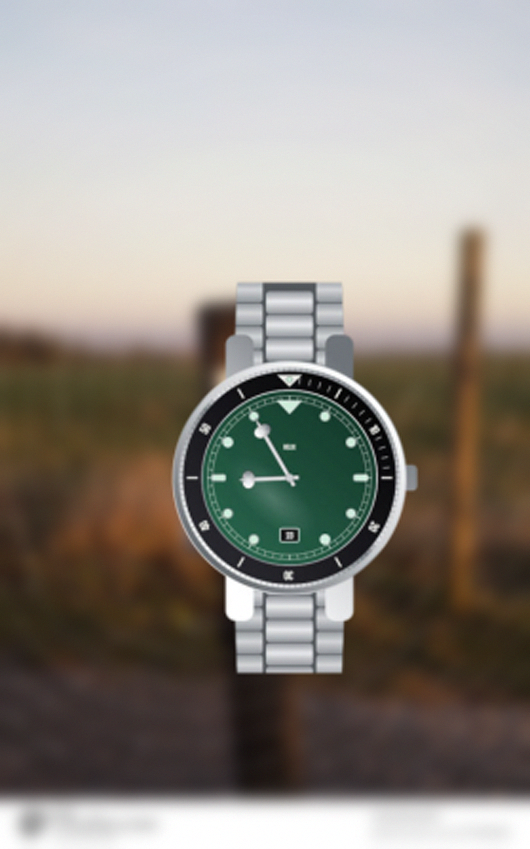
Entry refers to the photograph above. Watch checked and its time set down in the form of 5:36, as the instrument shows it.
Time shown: 8:55
